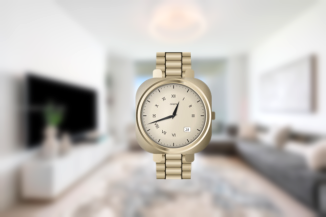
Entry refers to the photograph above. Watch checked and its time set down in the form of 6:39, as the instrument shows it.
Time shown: 12:42
